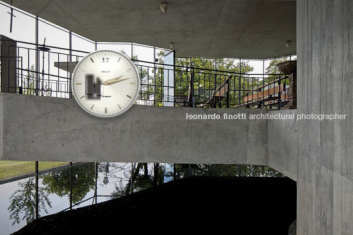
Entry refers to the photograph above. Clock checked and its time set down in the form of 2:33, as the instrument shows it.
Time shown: 2:13
